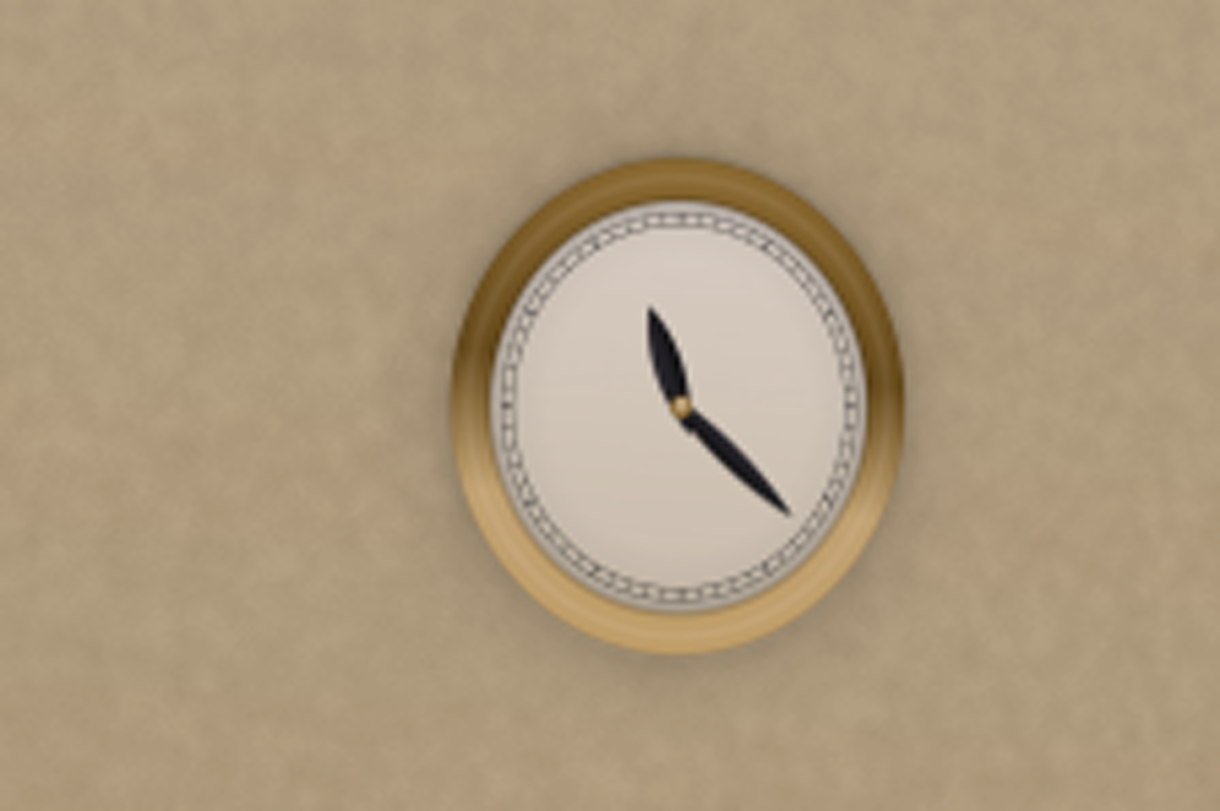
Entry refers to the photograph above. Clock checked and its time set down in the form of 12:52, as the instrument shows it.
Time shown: 11:22
